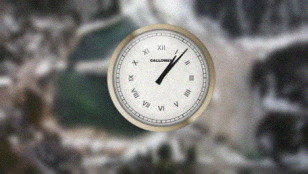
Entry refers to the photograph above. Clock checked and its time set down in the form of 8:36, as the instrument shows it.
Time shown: 1:07
